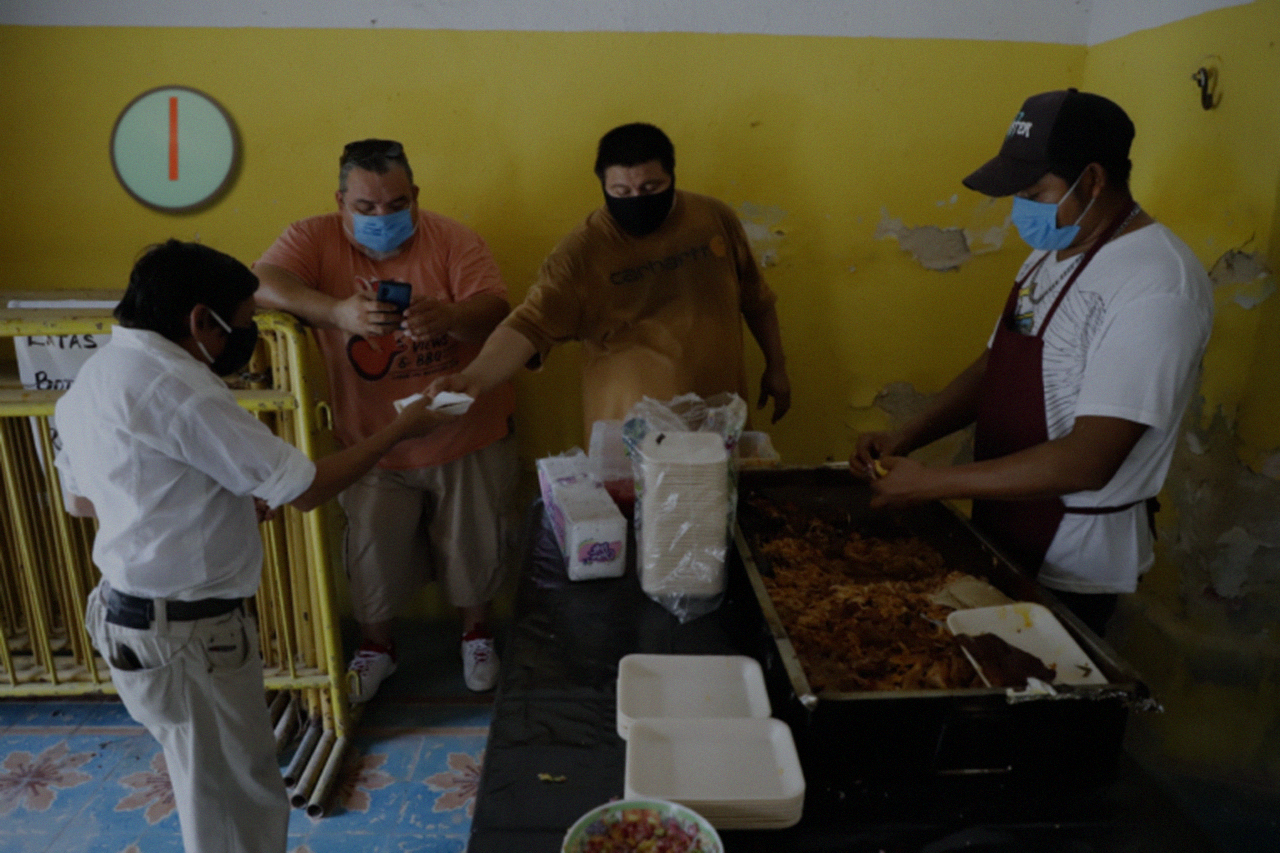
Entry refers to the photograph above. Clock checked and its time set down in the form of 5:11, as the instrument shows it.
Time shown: 6:00
